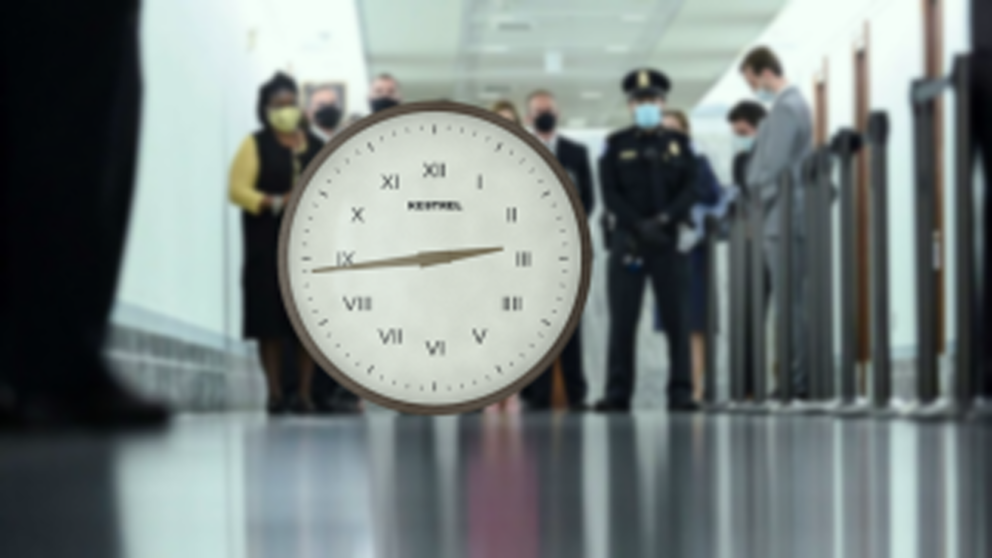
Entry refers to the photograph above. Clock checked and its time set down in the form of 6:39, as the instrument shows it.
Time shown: 2:44
